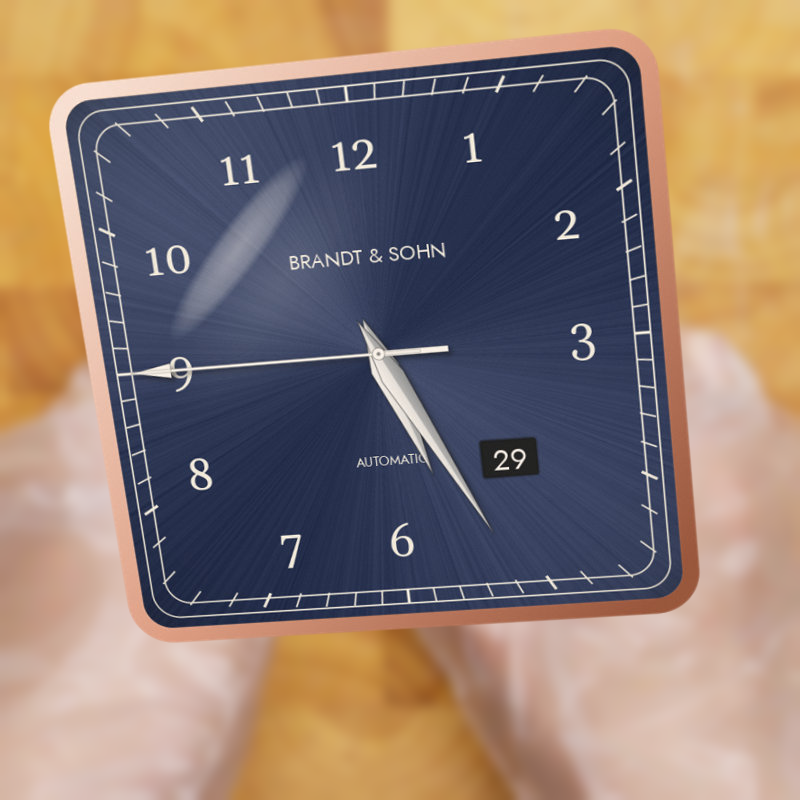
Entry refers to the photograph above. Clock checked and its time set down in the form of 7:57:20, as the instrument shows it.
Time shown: 5:25:45
